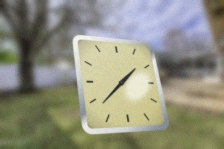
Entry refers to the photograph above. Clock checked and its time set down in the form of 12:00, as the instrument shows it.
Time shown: 1:38
